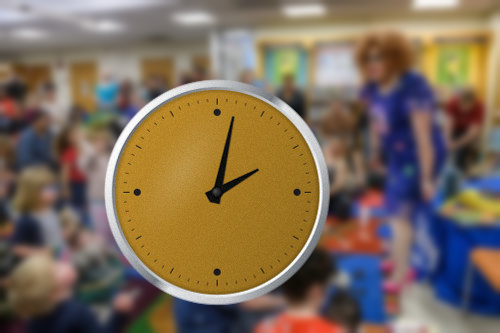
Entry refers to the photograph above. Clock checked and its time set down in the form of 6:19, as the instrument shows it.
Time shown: 2:02
